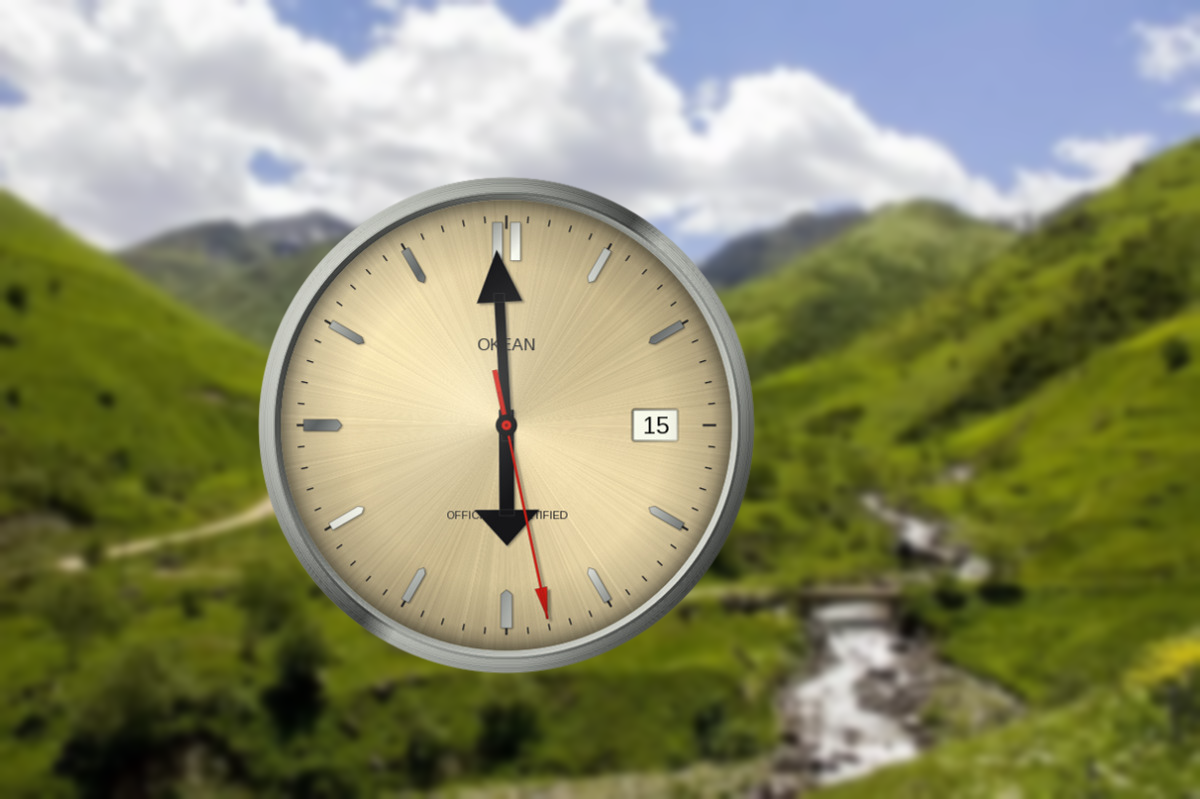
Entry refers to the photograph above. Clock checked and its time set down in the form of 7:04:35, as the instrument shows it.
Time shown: 5:59:28
